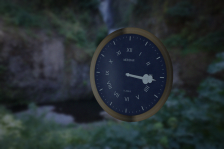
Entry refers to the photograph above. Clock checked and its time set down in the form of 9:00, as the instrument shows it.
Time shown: 3:16
